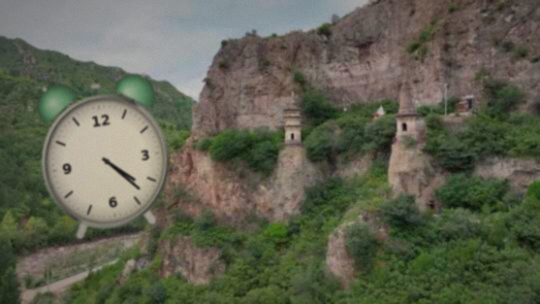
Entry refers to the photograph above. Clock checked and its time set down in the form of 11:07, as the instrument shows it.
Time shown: 4:23
